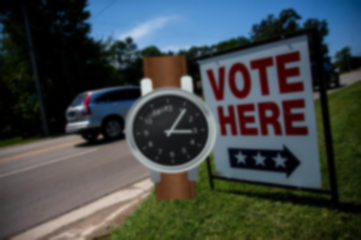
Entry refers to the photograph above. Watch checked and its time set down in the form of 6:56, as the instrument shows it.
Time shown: 3:06
